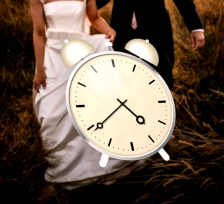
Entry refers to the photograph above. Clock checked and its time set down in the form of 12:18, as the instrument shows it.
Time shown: 4:39
